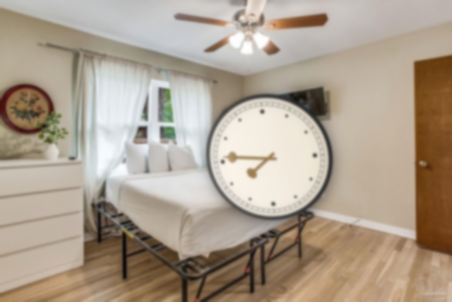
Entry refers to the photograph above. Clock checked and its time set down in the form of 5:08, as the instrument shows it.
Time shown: 7:46
